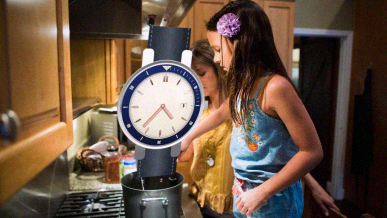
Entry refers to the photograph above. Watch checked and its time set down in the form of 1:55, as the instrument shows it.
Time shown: 4:37
